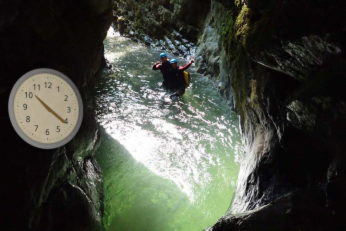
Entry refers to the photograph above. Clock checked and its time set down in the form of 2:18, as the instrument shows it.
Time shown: 10:21
